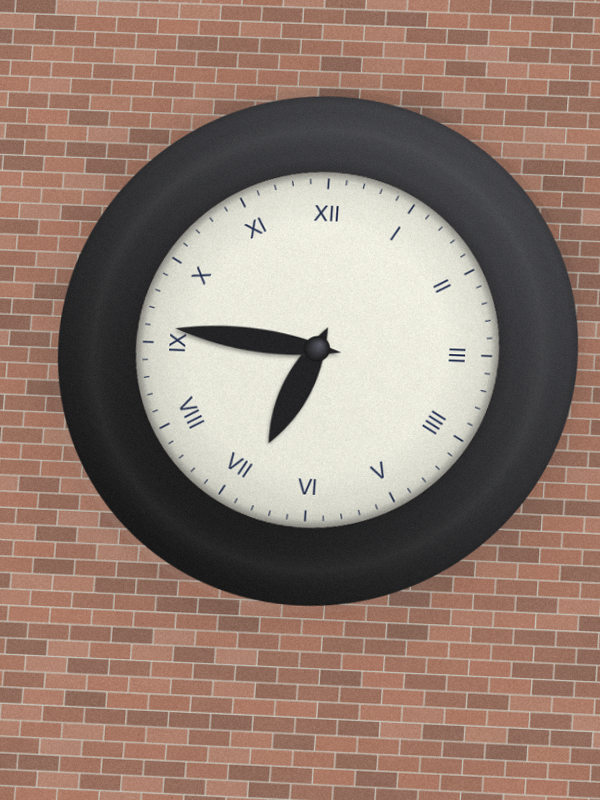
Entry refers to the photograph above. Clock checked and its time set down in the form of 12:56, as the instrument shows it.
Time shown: 6:46
